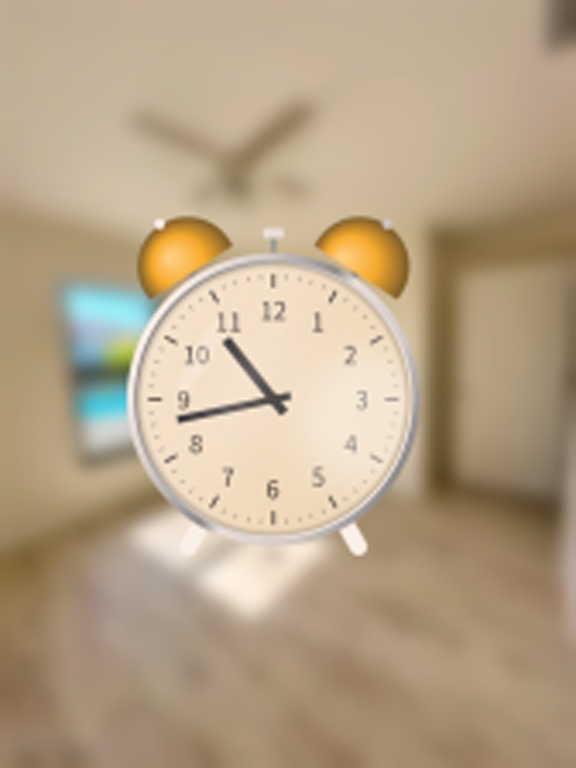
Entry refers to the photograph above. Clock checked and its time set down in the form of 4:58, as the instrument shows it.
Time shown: 10:43
